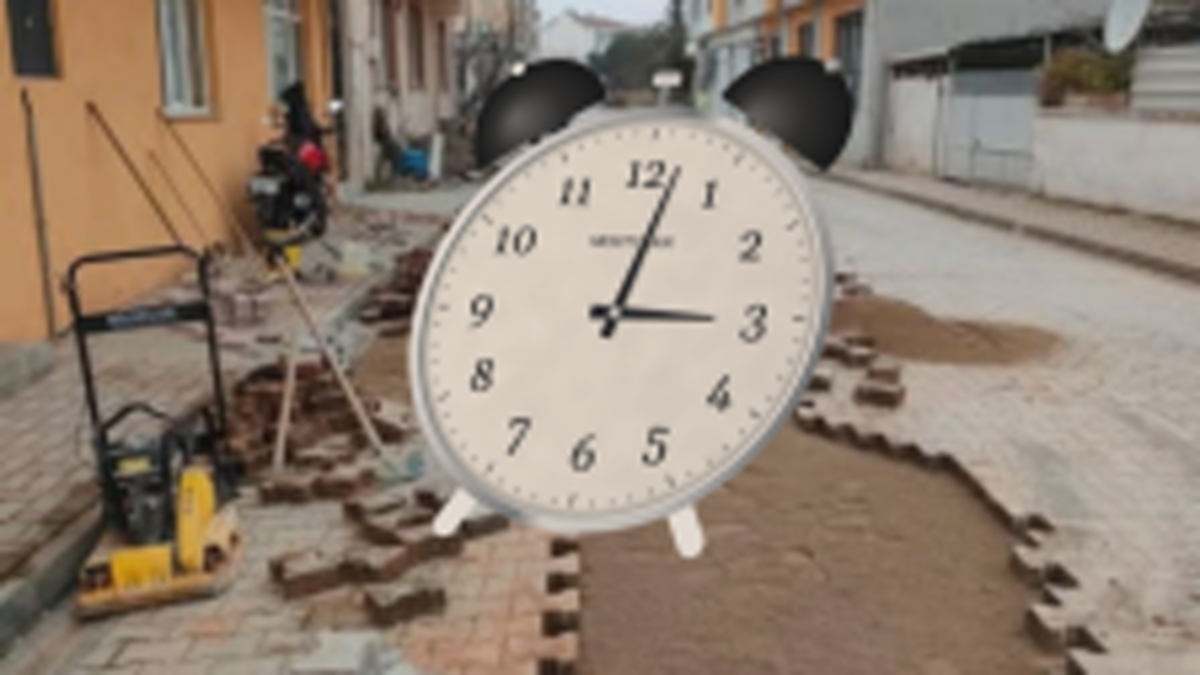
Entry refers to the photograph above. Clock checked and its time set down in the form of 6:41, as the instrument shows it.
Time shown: 3:02
